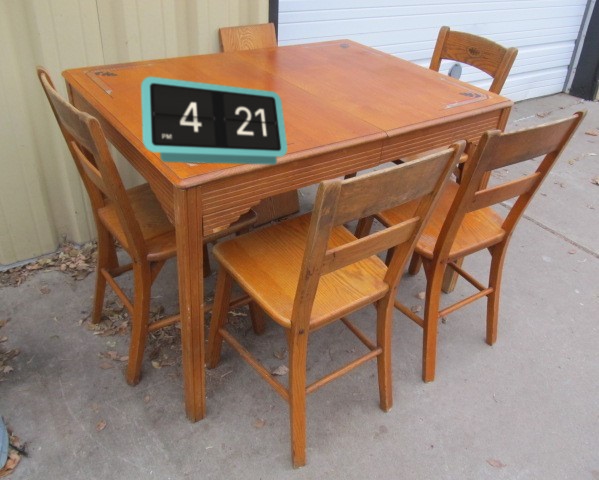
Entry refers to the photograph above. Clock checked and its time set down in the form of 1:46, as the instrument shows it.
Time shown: 4:21
